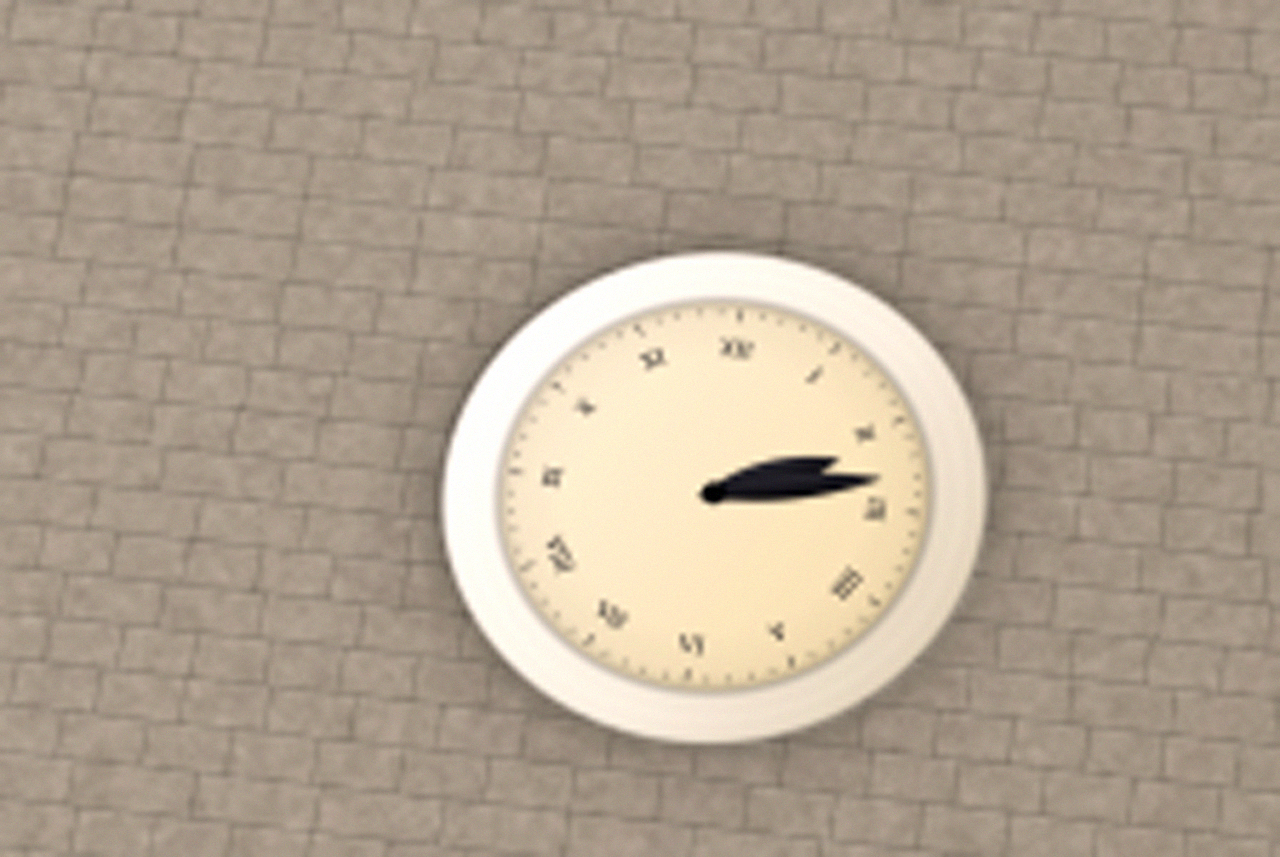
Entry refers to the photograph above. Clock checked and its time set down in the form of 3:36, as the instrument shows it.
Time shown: 2:13
